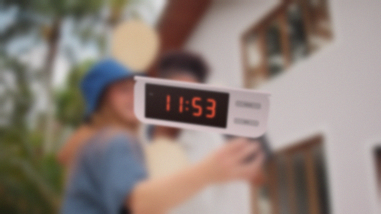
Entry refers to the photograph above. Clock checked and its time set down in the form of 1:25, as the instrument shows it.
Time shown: 11:53
